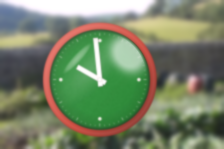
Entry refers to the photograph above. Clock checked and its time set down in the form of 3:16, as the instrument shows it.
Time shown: 9:59
